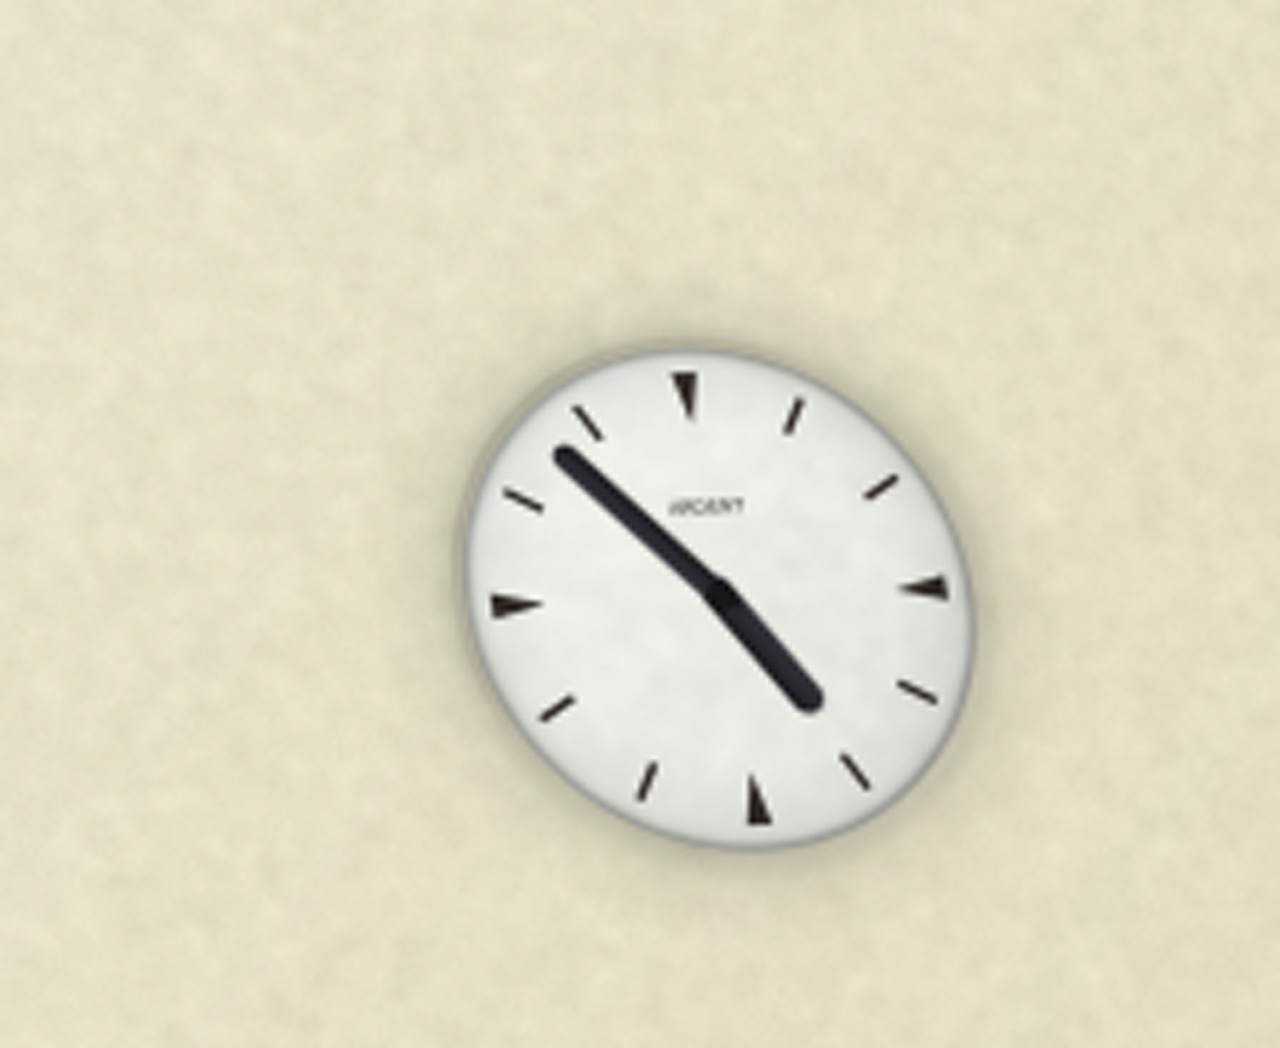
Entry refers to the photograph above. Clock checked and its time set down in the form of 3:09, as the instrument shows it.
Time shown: 4:53
